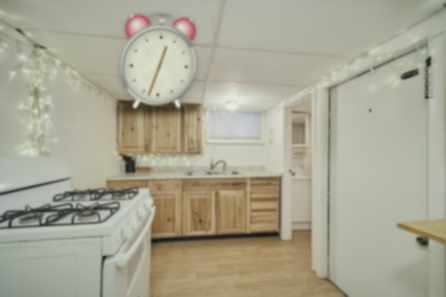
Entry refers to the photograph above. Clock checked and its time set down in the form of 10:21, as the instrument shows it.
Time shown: 12:33
